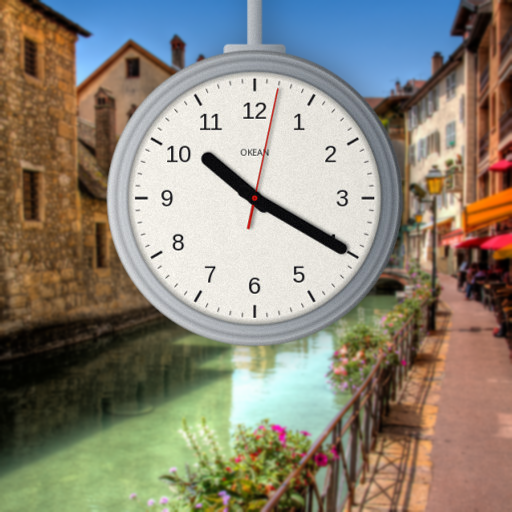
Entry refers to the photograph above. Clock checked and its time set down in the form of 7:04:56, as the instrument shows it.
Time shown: 10:20:02
